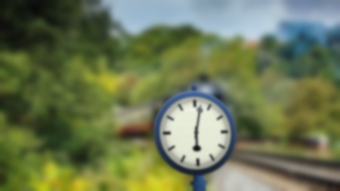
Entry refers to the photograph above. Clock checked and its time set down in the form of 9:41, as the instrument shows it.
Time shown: 6:02
